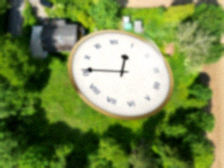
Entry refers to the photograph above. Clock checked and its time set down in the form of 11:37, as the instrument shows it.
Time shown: 12:46
